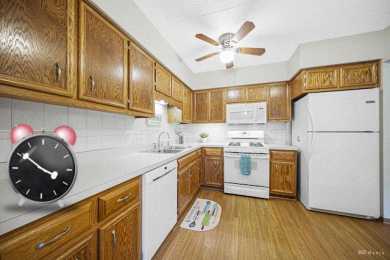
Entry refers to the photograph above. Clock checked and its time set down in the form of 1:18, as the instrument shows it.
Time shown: 3:51
